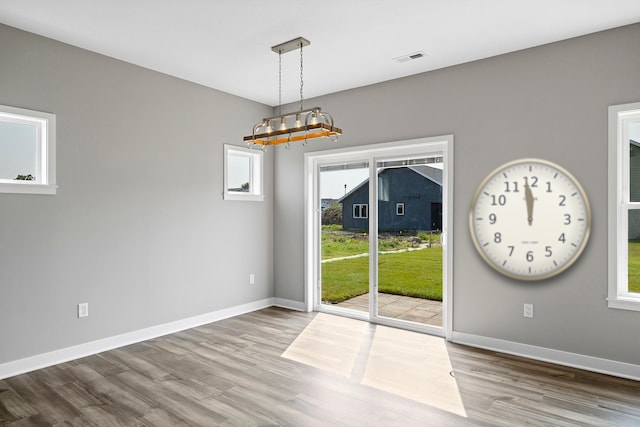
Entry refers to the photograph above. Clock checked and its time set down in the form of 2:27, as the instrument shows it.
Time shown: 11:59
